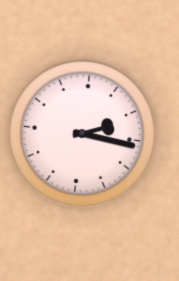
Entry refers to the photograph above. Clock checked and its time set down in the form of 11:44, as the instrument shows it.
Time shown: 2:16
